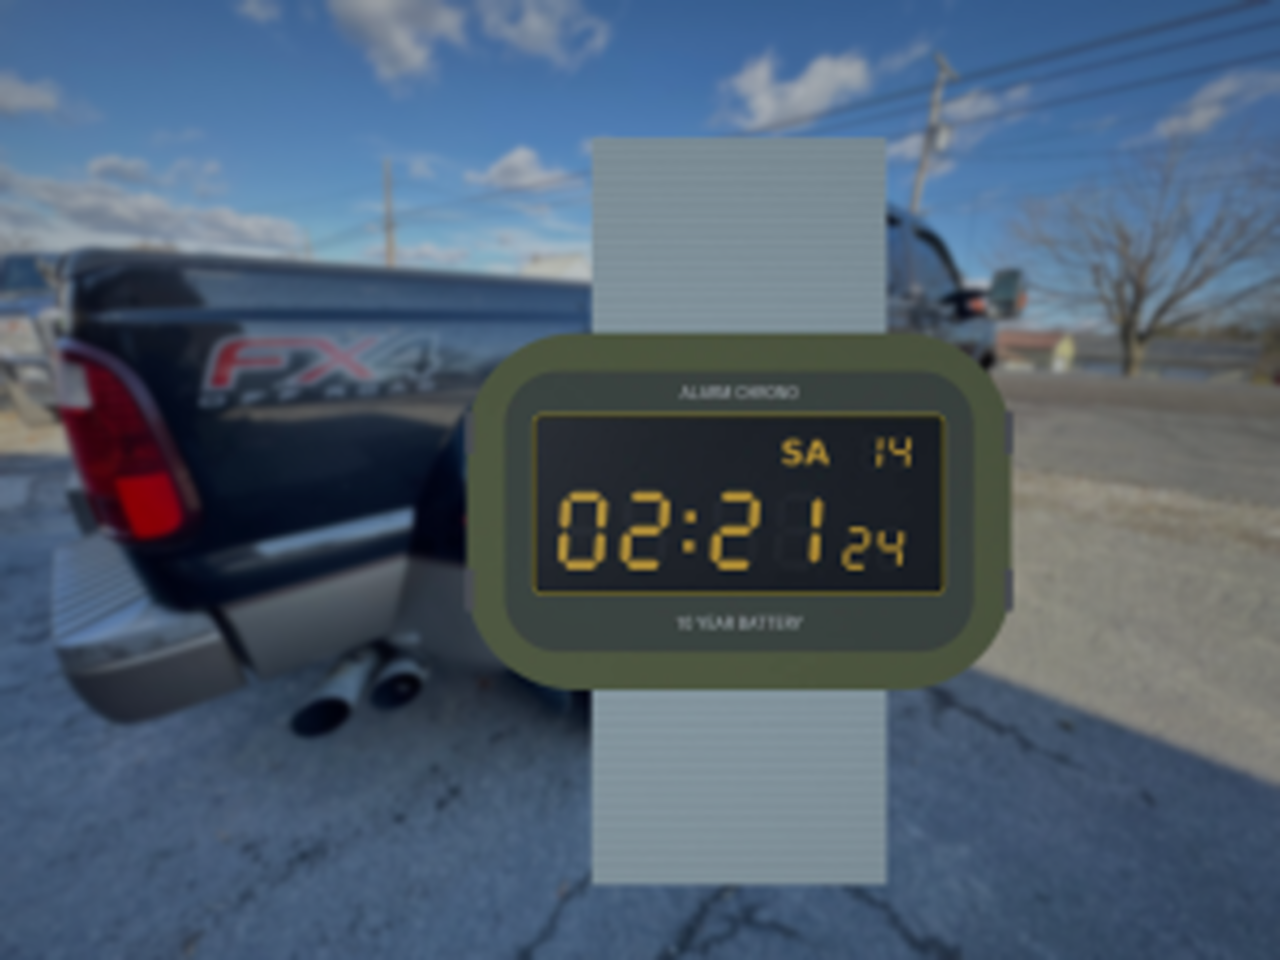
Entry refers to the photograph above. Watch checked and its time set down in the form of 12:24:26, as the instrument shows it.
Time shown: 2:21:24
